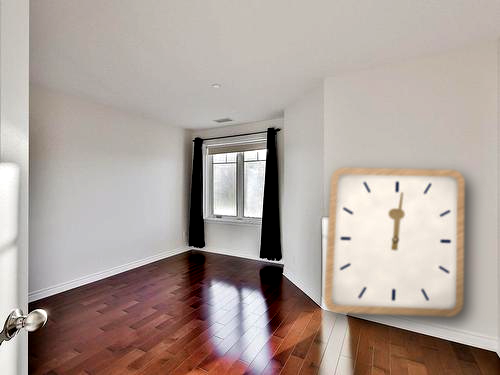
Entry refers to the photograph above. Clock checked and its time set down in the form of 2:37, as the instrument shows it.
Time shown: 12:01
